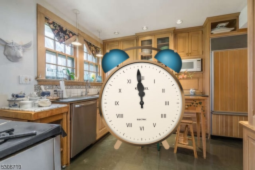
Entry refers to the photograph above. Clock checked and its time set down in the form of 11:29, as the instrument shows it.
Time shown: 11:59
